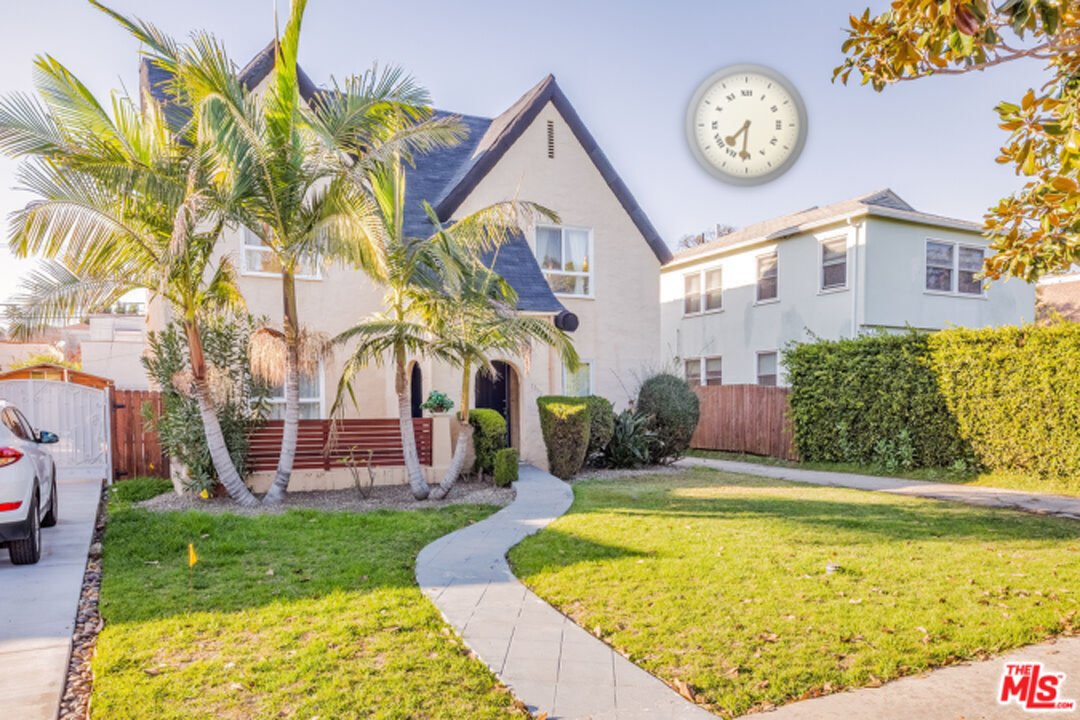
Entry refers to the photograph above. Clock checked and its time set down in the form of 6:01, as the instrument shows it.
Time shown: 7:31
